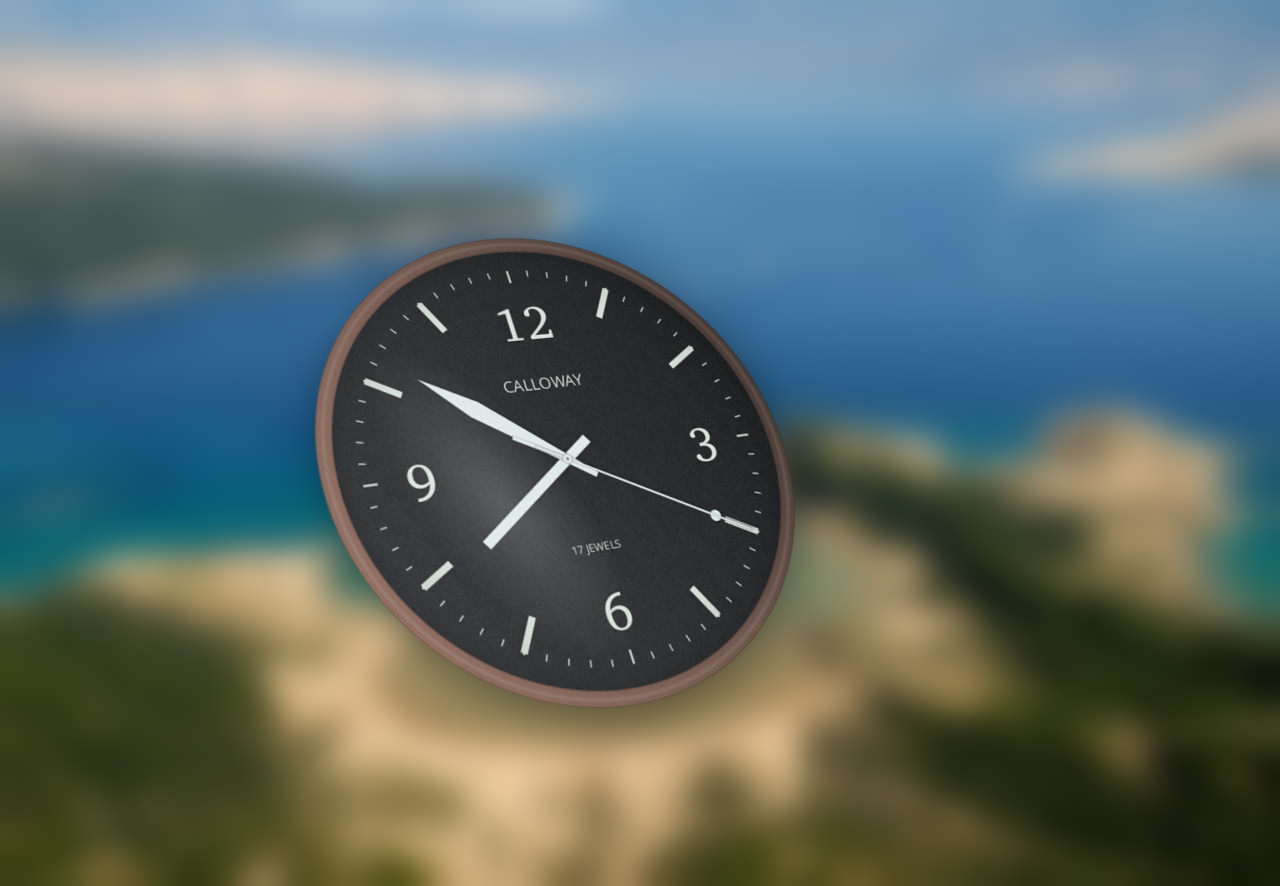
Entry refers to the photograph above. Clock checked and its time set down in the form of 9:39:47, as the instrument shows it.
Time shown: 7:51:20
